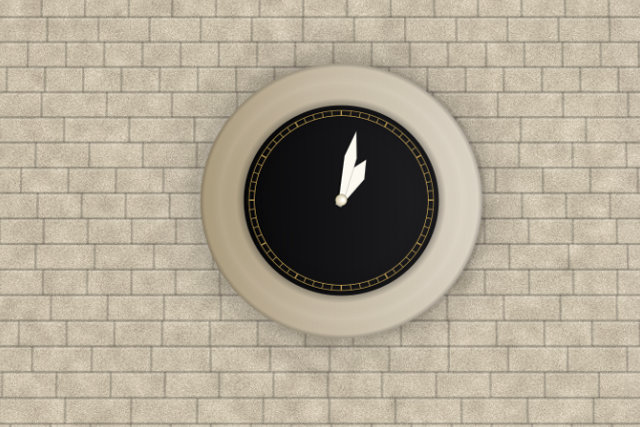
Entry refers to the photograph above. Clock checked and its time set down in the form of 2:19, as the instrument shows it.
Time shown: 1:02
